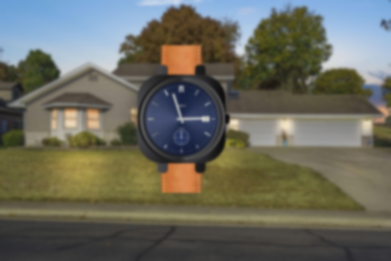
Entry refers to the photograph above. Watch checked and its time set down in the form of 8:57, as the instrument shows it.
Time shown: 2:57
